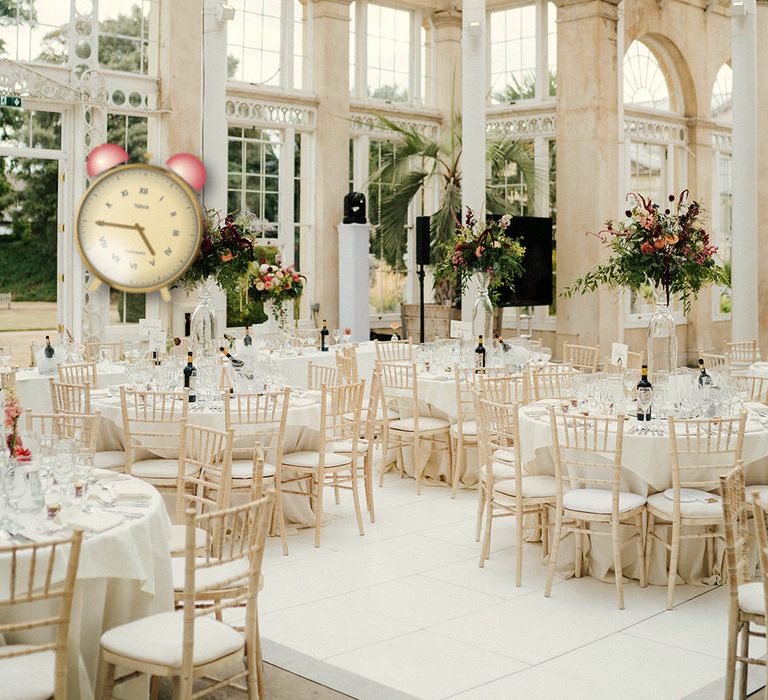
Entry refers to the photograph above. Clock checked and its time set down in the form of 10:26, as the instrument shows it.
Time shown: 4:45
